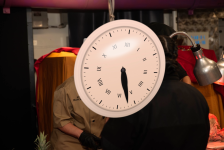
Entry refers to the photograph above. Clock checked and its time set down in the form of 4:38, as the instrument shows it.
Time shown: 5:27
